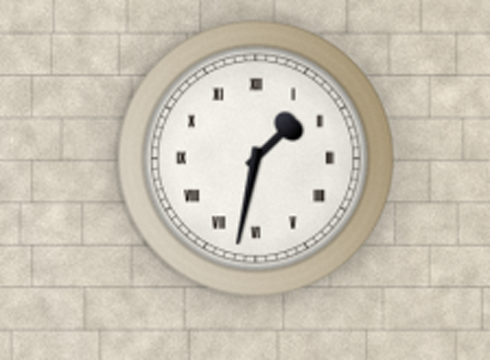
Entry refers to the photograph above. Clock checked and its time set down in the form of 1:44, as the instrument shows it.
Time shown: 1:32
